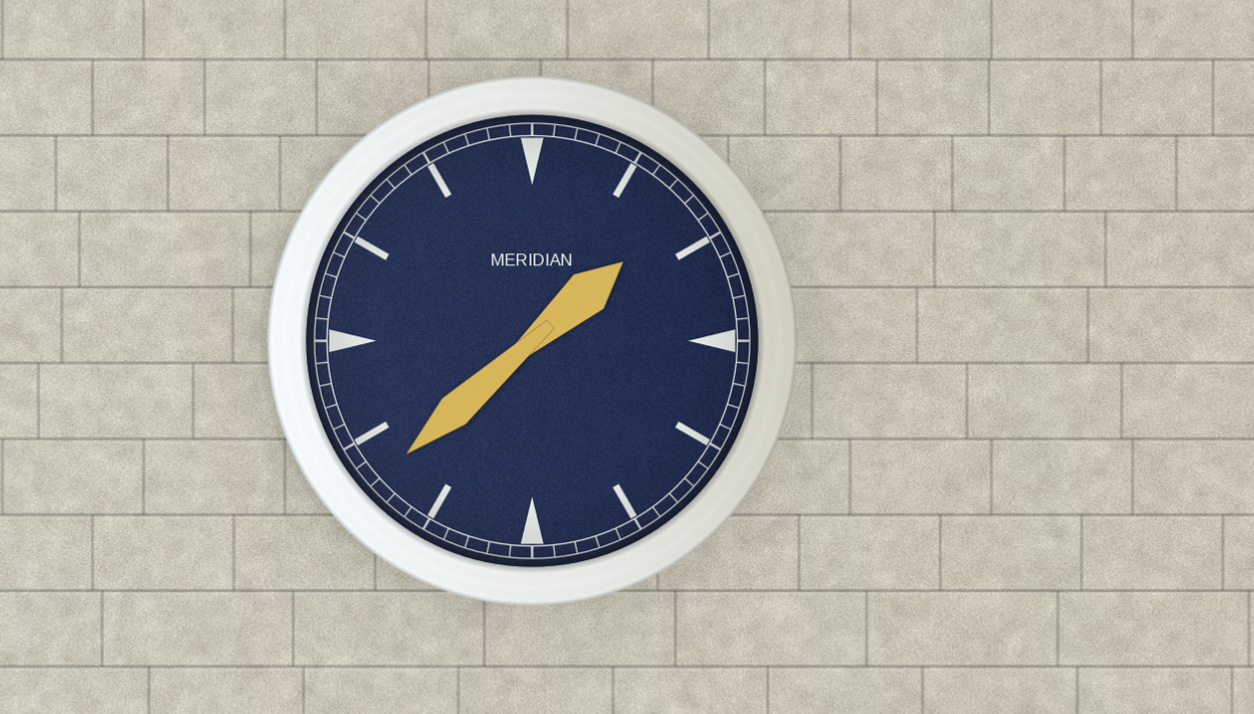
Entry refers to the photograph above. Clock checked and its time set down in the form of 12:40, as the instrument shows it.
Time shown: 1:38
